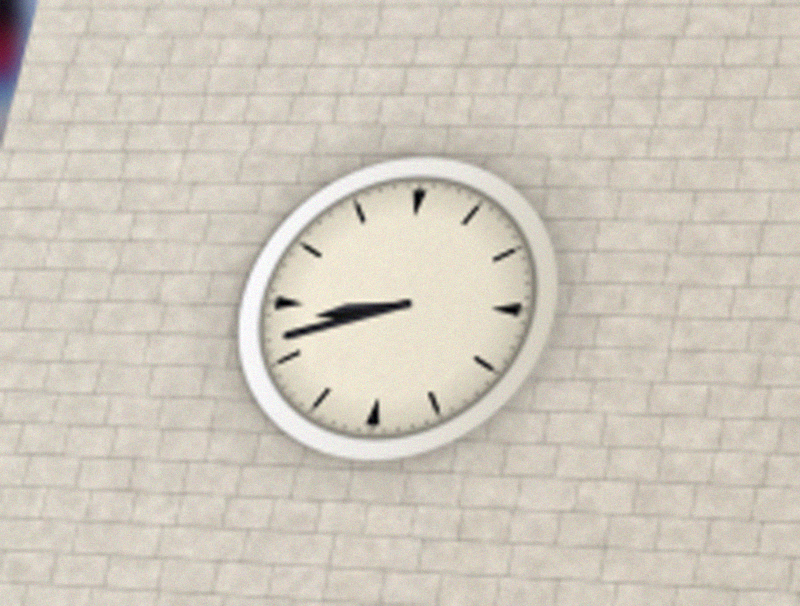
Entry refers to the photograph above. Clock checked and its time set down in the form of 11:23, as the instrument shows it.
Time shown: 8:42
